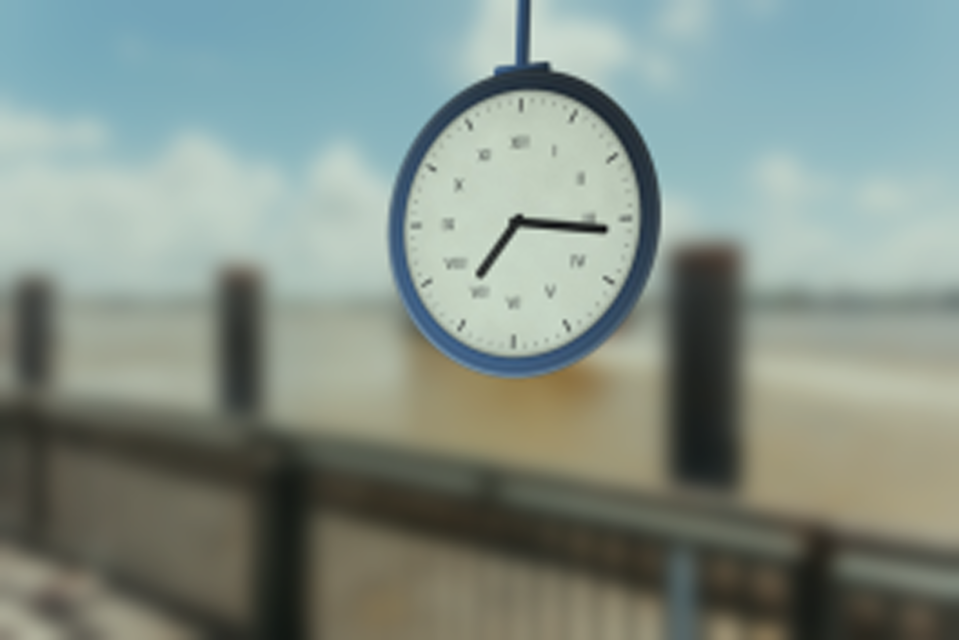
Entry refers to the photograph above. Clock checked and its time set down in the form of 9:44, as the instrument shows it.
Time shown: 7:16
